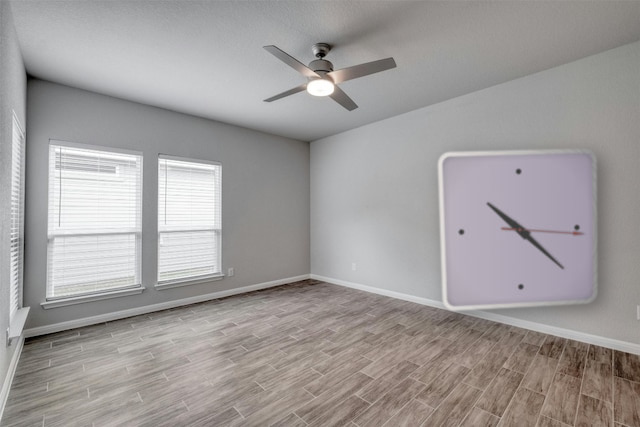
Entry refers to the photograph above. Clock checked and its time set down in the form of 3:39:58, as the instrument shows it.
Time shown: 10:22:16
